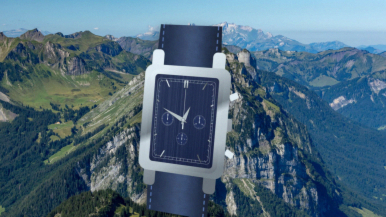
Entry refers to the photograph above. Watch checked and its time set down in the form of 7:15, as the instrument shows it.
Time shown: 12:49
